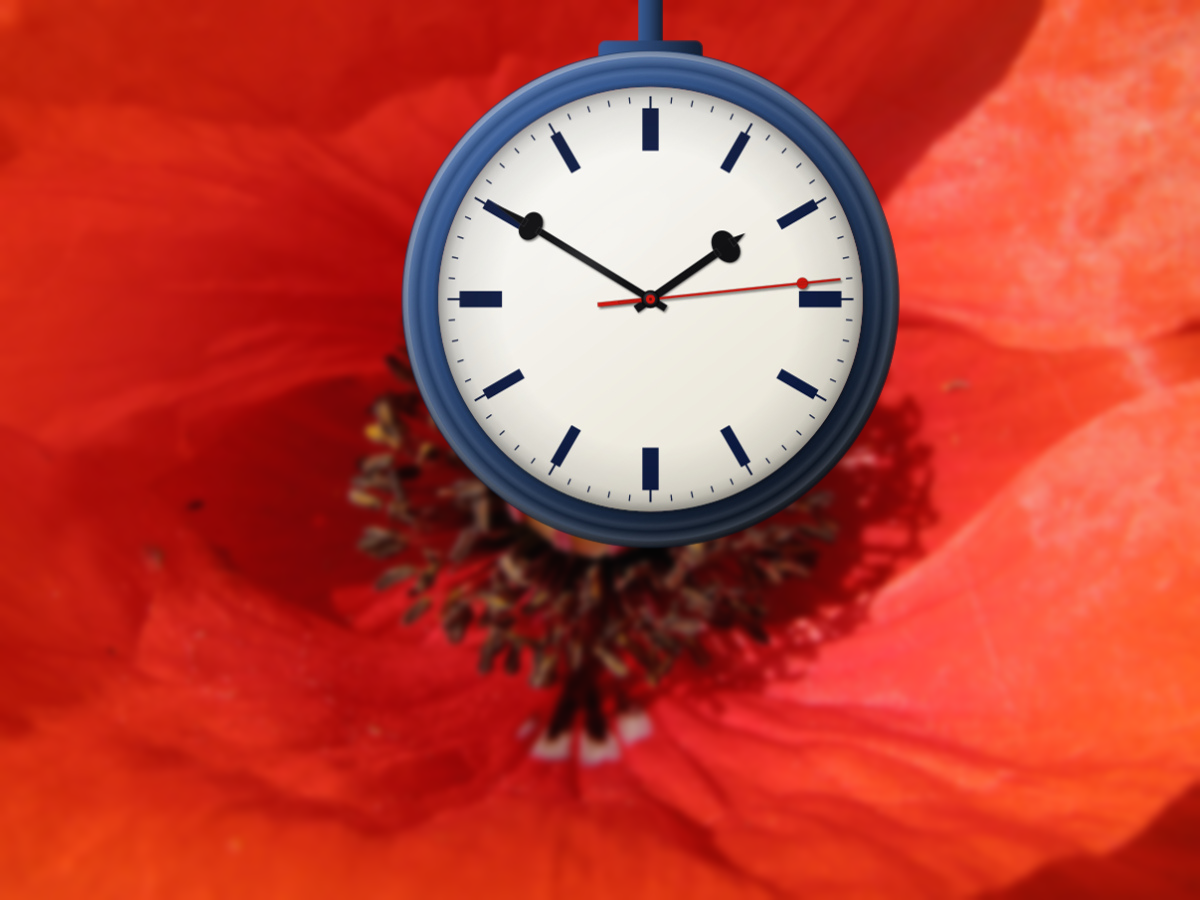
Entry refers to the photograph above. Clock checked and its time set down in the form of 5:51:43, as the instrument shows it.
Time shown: 1:50:14
